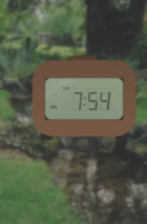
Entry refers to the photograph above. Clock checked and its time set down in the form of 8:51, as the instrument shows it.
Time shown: 7:54
